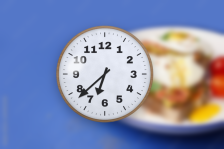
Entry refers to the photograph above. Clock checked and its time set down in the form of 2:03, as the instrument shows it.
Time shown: 6:38
